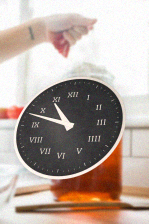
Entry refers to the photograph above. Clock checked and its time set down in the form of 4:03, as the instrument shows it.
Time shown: 10:48
